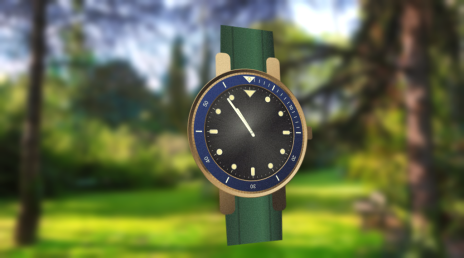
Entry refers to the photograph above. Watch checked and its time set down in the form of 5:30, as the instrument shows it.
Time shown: 10:54
